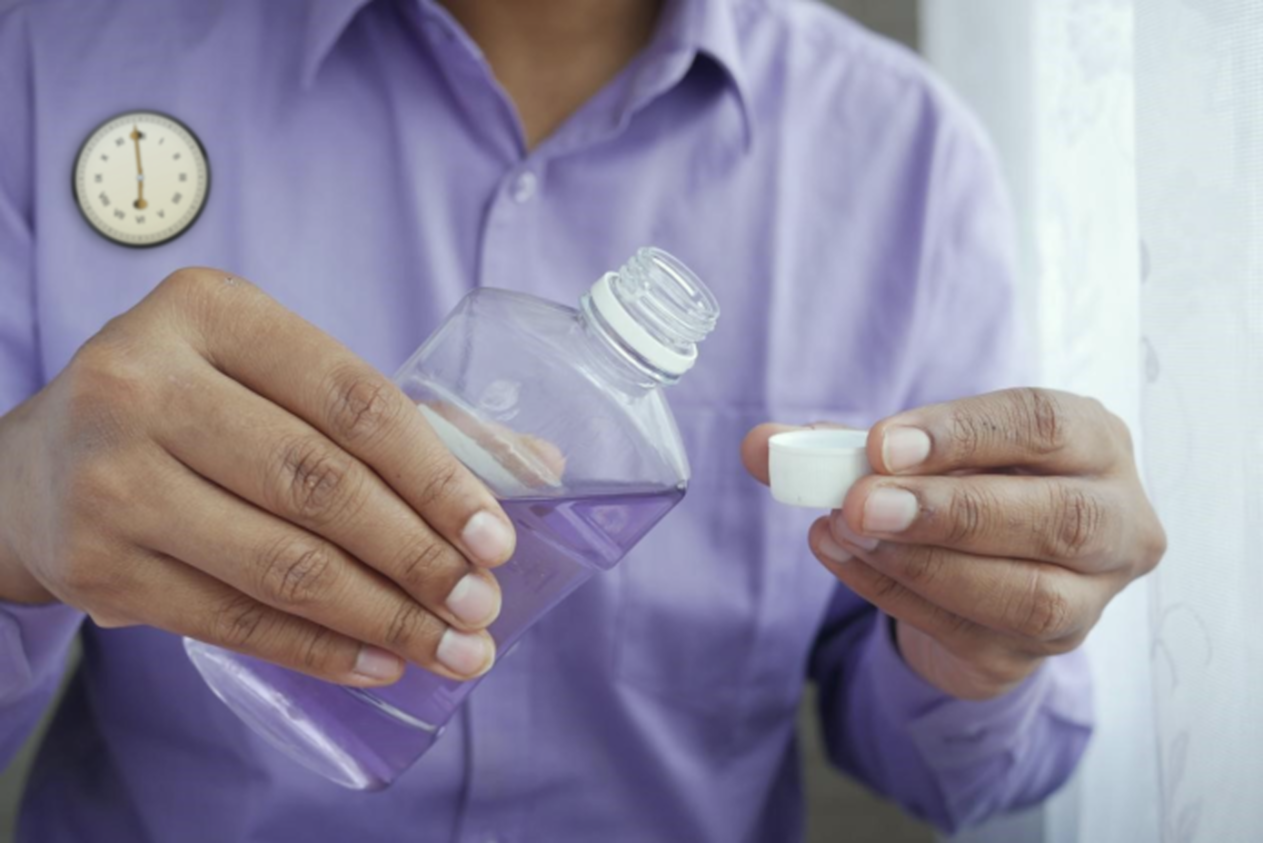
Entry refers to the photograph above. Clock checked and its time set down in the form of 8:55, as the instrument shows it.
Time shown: 5:59
